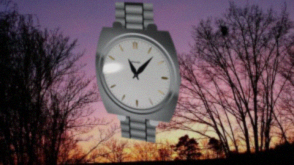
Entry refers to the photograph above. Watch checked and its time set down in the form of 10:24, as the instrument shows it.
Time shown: 11:07
